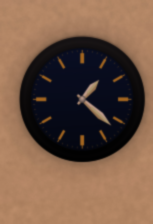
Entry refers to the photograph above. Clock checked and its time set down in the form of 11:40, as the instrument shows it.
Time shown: 1:22
